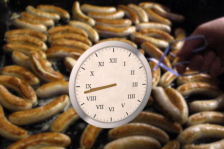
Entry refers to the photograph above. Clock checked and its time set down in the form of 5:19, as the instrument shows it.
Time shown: 8:43
